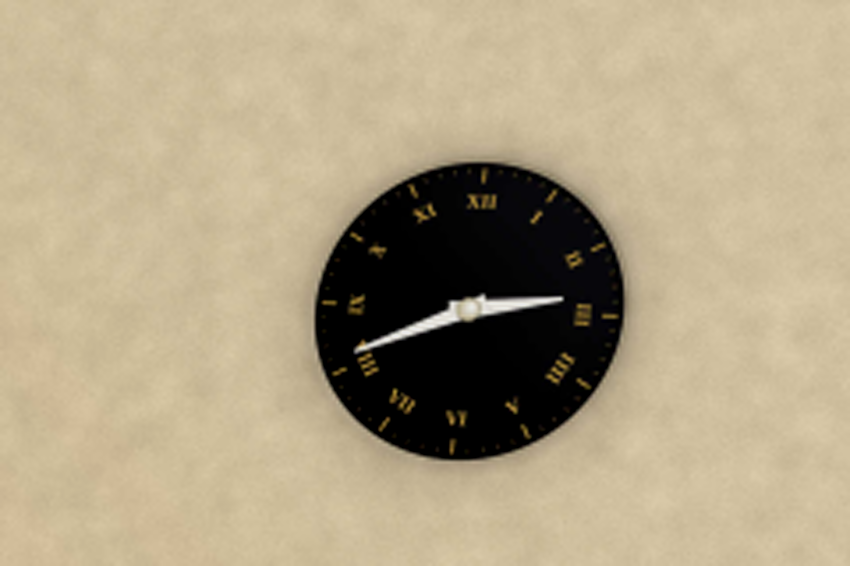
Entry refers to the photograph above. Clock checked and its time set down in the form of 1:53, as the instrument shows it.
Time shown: 2:41
